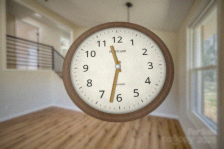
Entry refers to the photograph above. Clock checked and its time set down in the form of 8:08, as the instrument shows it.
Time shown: 11:32
